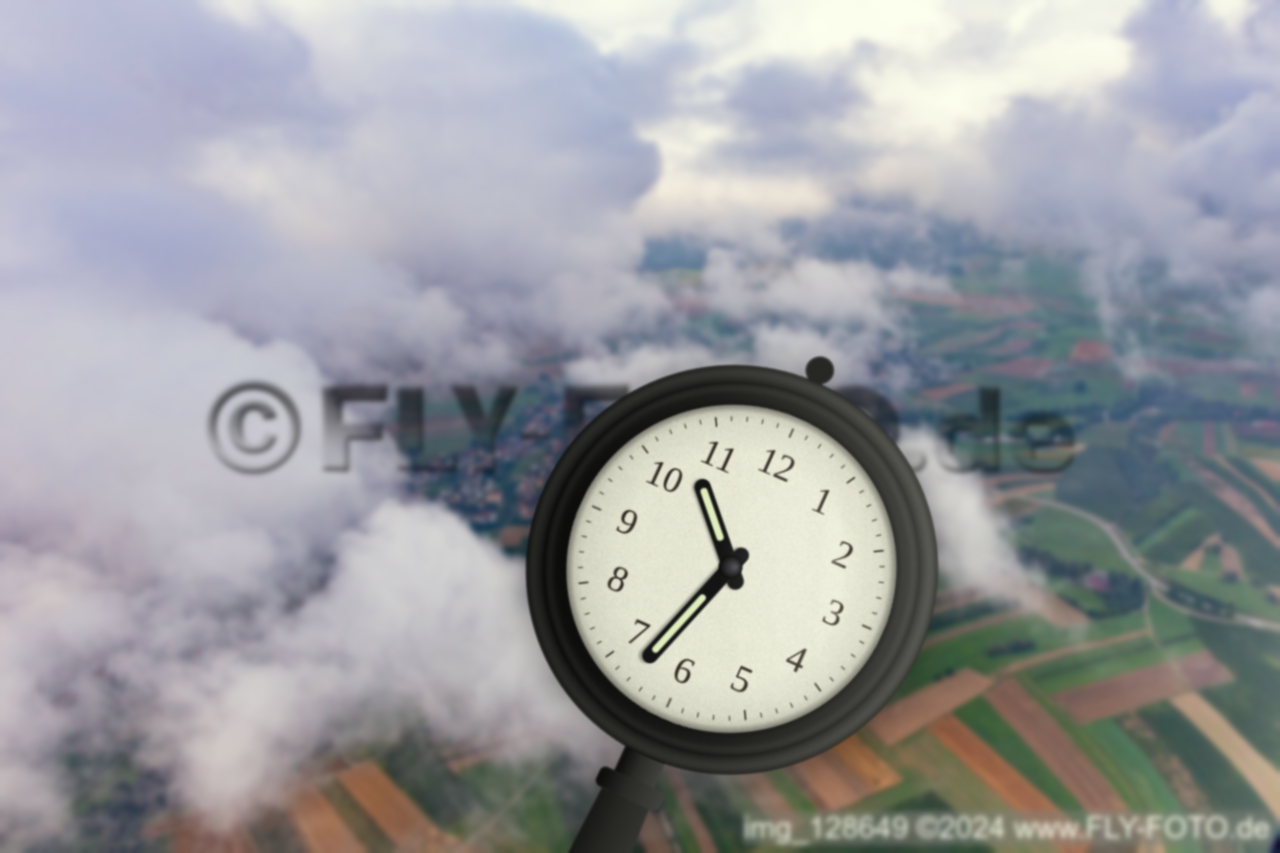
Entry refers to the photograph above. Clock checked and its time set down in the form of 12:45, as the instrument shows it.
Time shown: 10:33
